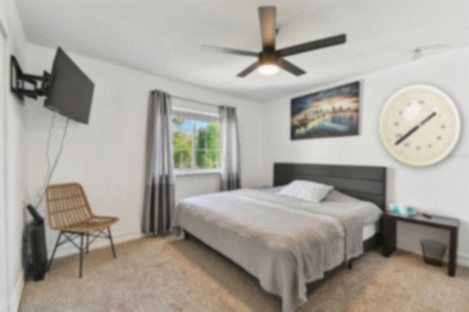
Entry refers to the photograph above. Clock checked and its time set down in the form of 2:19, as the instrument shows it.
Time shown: 1:38
